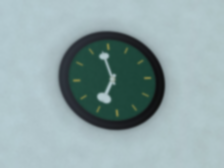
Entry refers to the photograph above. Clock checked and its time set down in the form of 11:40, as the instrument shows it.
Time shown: 6:58
